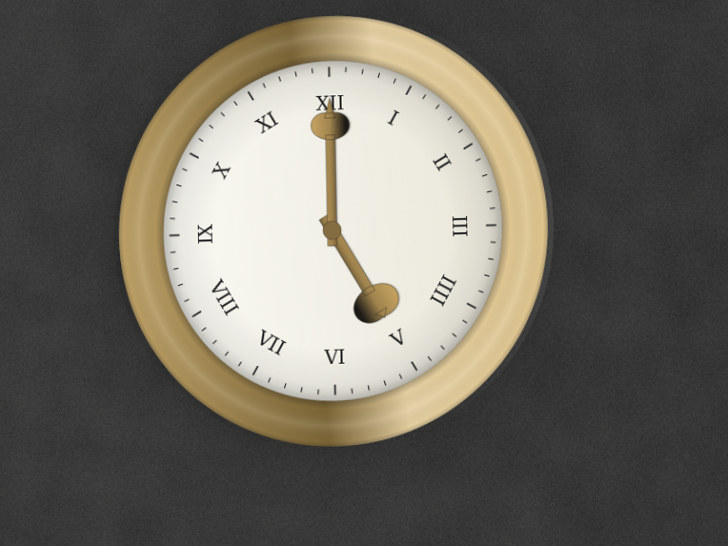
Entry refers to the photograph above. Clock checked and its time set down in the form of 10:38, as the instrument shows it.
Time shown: 5:00
